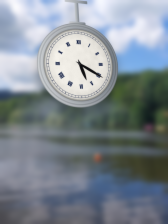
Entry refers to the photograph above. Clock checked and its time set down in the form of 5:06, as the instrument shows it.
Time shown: 5:20
